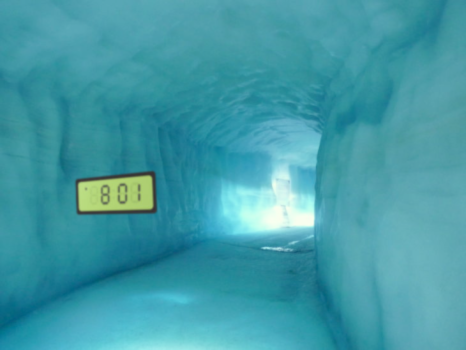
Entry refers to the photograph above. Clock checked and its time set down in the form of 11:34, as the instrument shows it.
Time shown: 8:01
